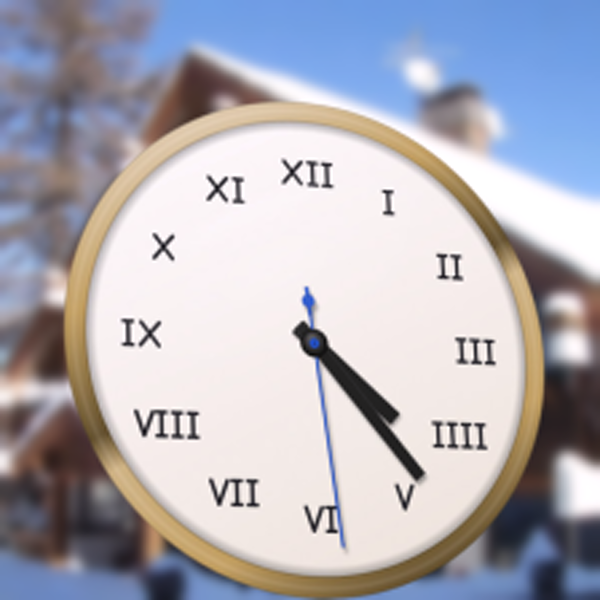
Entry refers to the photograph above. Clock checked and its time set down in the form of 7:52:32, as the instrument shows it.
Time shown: 4:23:29
